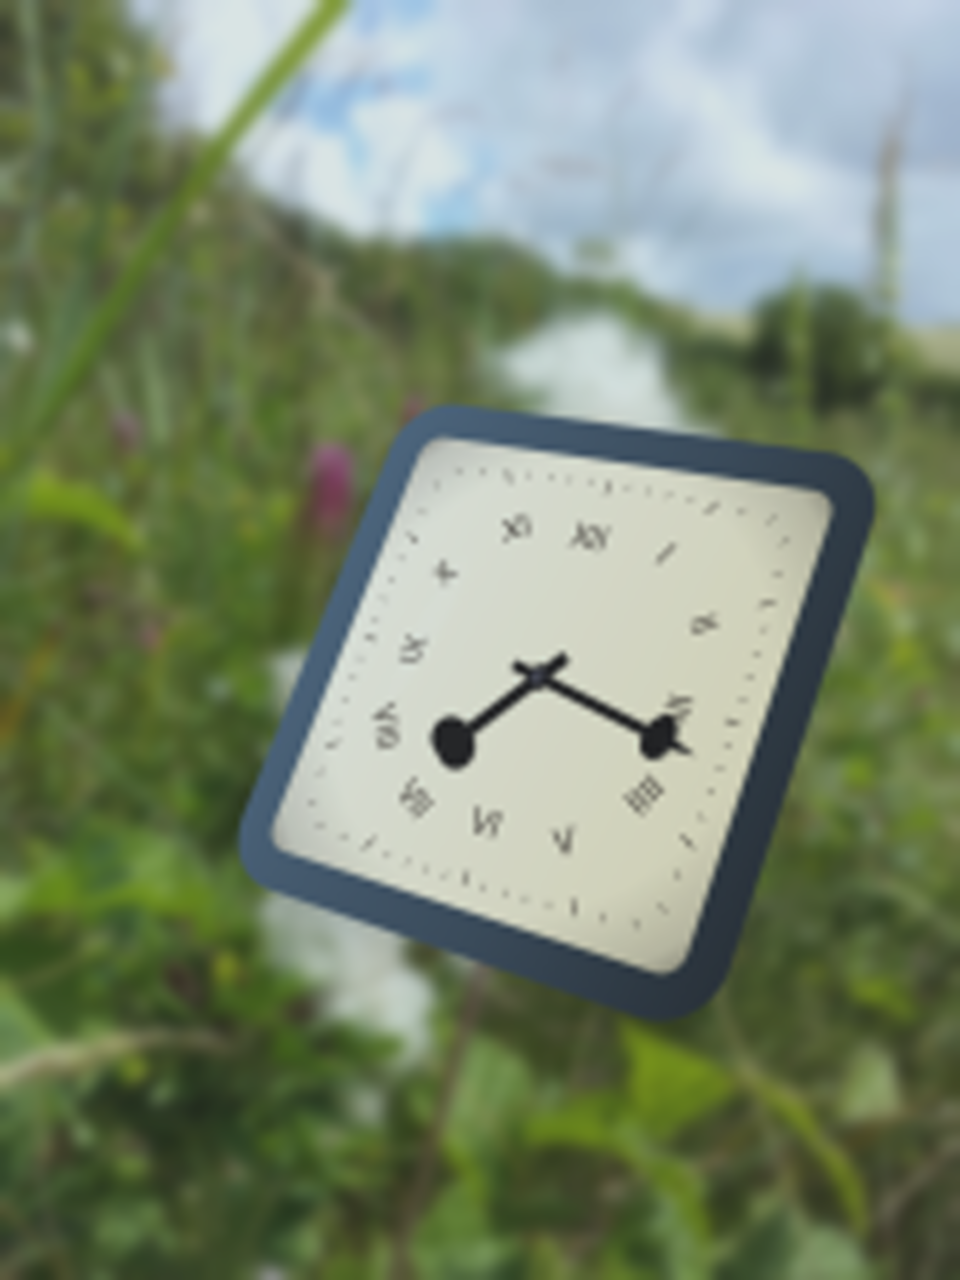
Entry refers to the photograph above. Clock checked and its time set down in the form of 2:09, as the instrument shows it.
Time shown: 7:17
